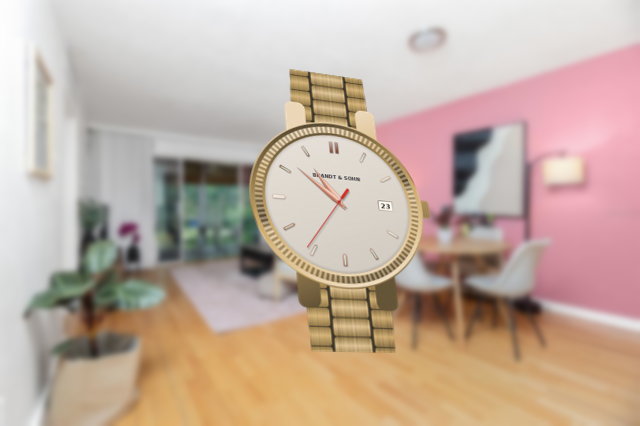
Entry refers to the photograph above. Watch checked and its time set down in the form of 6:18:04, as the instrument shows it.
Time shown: 10:51:36
